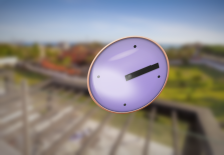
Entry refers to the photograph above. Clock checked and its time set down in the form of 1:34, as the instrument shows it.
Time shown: 2:11
